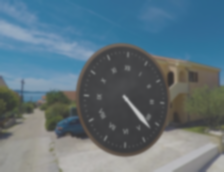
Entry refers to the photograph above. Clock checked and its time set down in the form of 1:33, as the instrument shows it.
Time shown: 4:22
